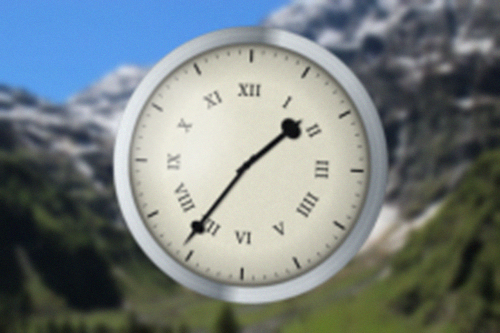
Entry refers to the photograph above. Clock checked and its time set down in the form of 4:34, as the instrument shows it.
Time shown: 1:36
